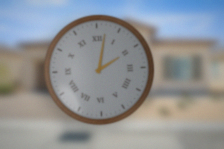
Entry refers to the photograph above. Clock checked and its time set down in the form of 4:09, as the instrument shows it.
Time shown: 2:02
